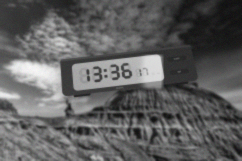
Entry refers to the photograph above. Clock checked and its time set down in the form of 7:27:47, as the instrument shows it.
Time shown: 13:36:17
